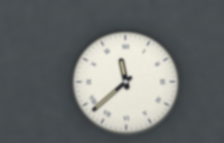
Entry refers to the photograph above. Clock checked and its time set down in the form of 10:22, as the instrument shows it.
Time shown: 11:38
